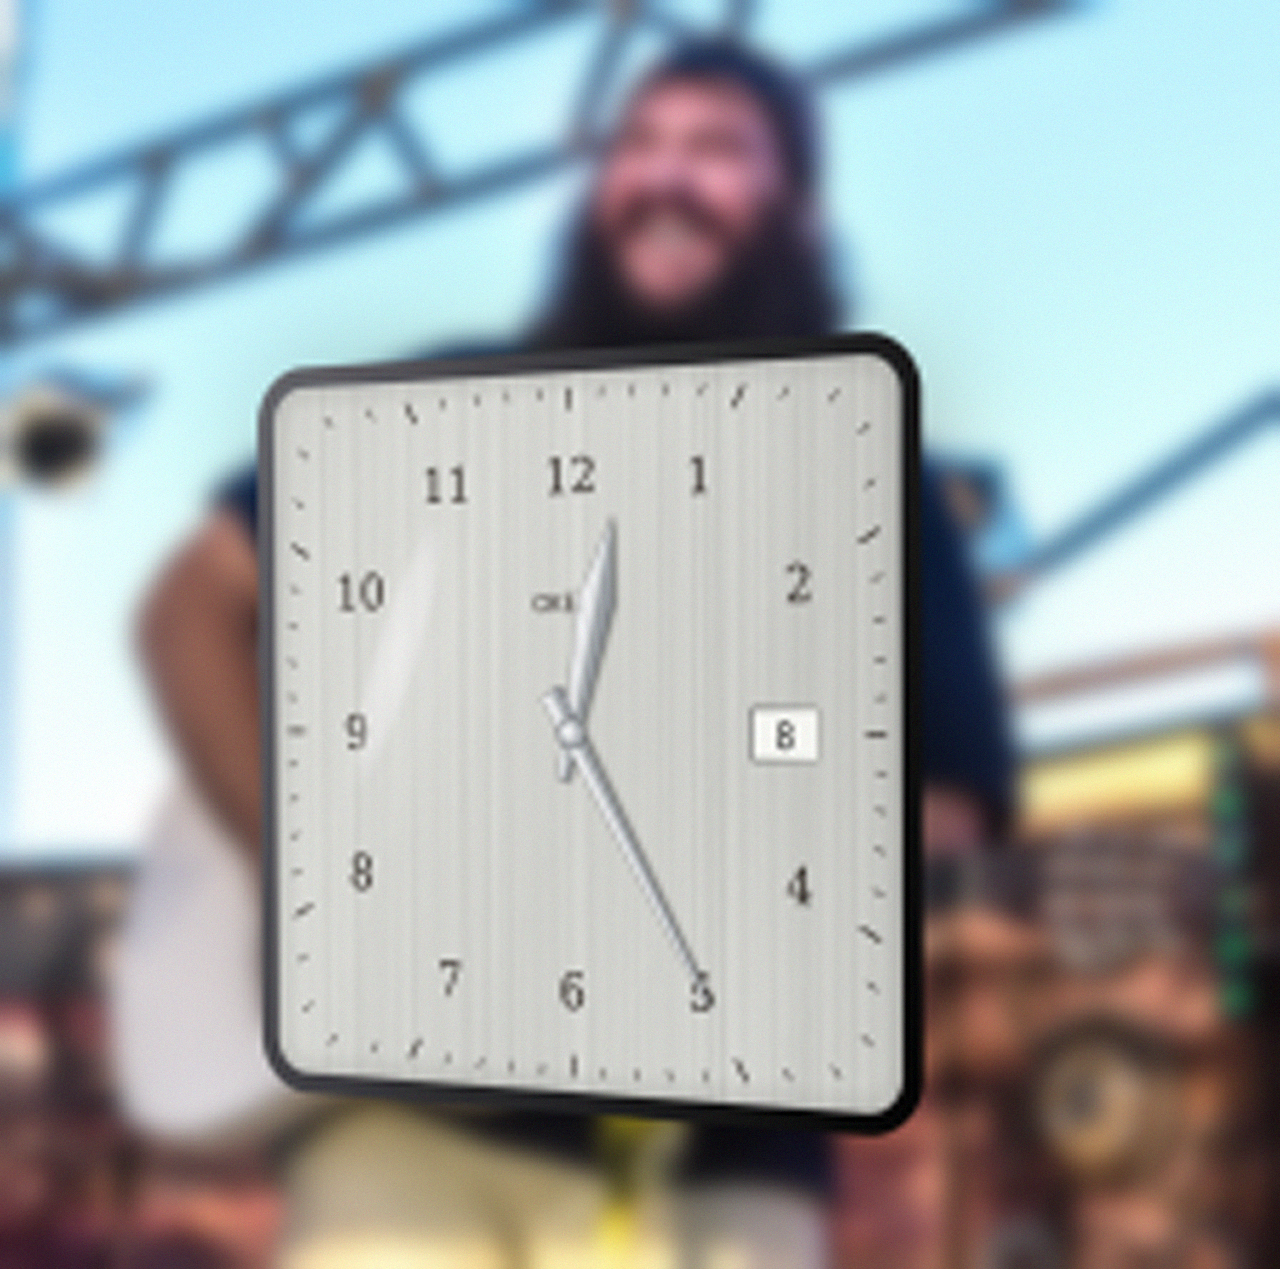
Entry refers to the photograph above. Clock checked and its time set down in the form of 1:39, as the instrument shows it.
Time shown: 12:25
